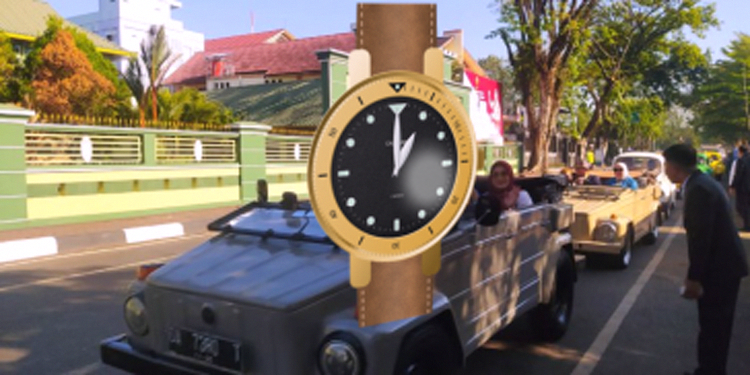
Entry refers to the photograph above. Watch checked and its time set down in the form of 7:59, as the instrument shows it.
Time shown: 1:00
